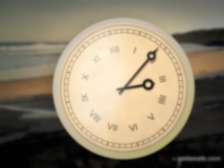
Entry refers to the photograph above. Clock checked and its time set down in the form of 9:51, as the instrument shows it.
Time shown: 3:09
